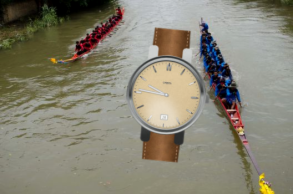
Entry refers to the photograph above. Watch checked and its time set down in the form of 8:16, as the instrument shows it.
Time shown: 9:46
